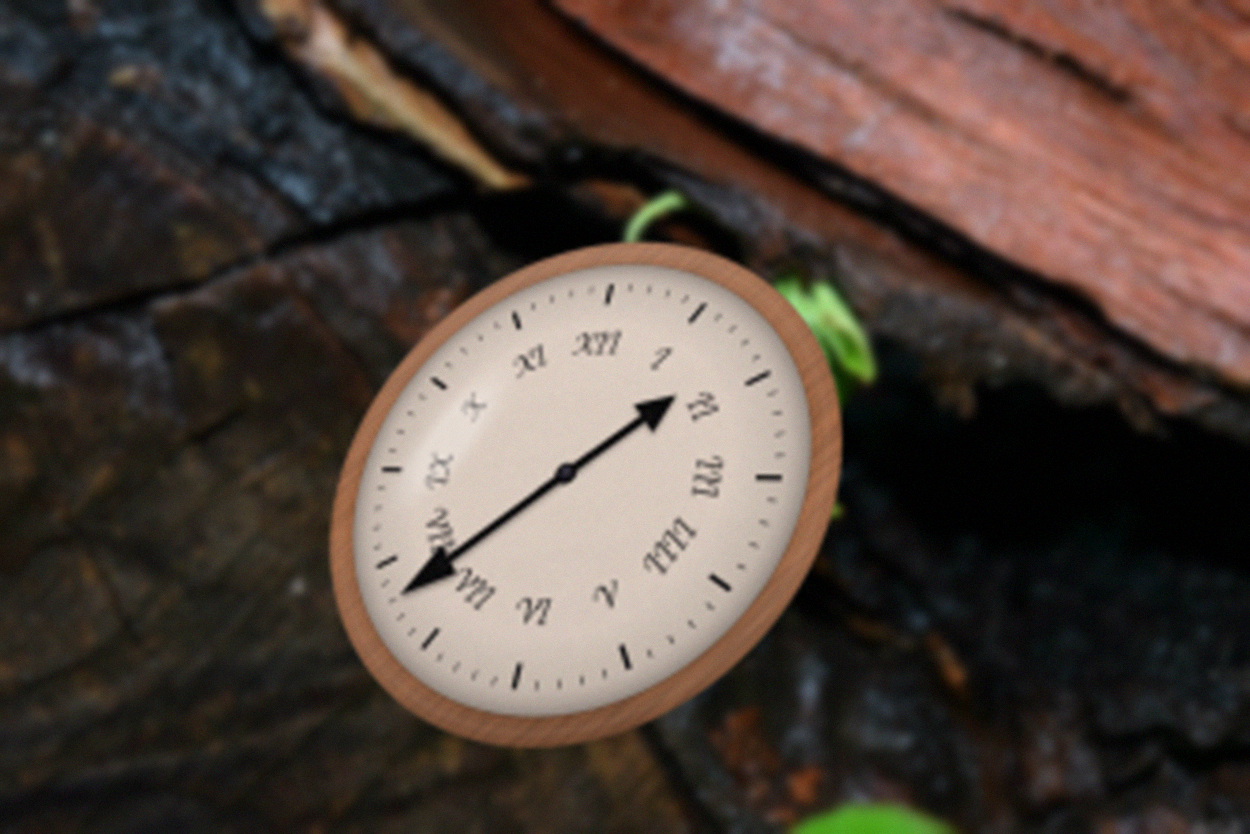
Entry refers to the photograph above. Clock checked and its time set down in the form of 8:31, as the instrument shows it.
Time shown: 1:38
